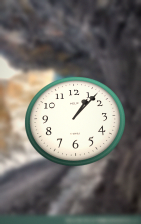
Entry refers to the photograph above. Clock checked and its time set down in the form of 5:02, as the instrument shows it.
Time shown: 1:07
